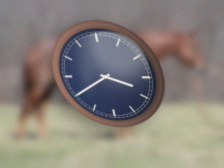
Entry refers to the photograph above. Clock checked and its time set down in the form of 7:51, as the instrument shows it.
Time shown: 3:40
